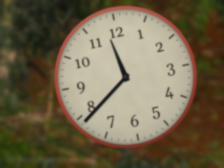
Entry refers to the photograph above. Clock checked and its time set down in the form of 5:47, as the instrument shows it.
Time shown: 11:39
